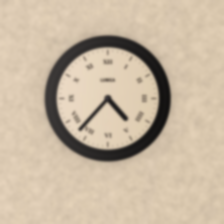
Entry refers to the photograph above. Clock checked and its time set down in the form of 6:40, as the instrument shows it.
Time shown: 4:37
